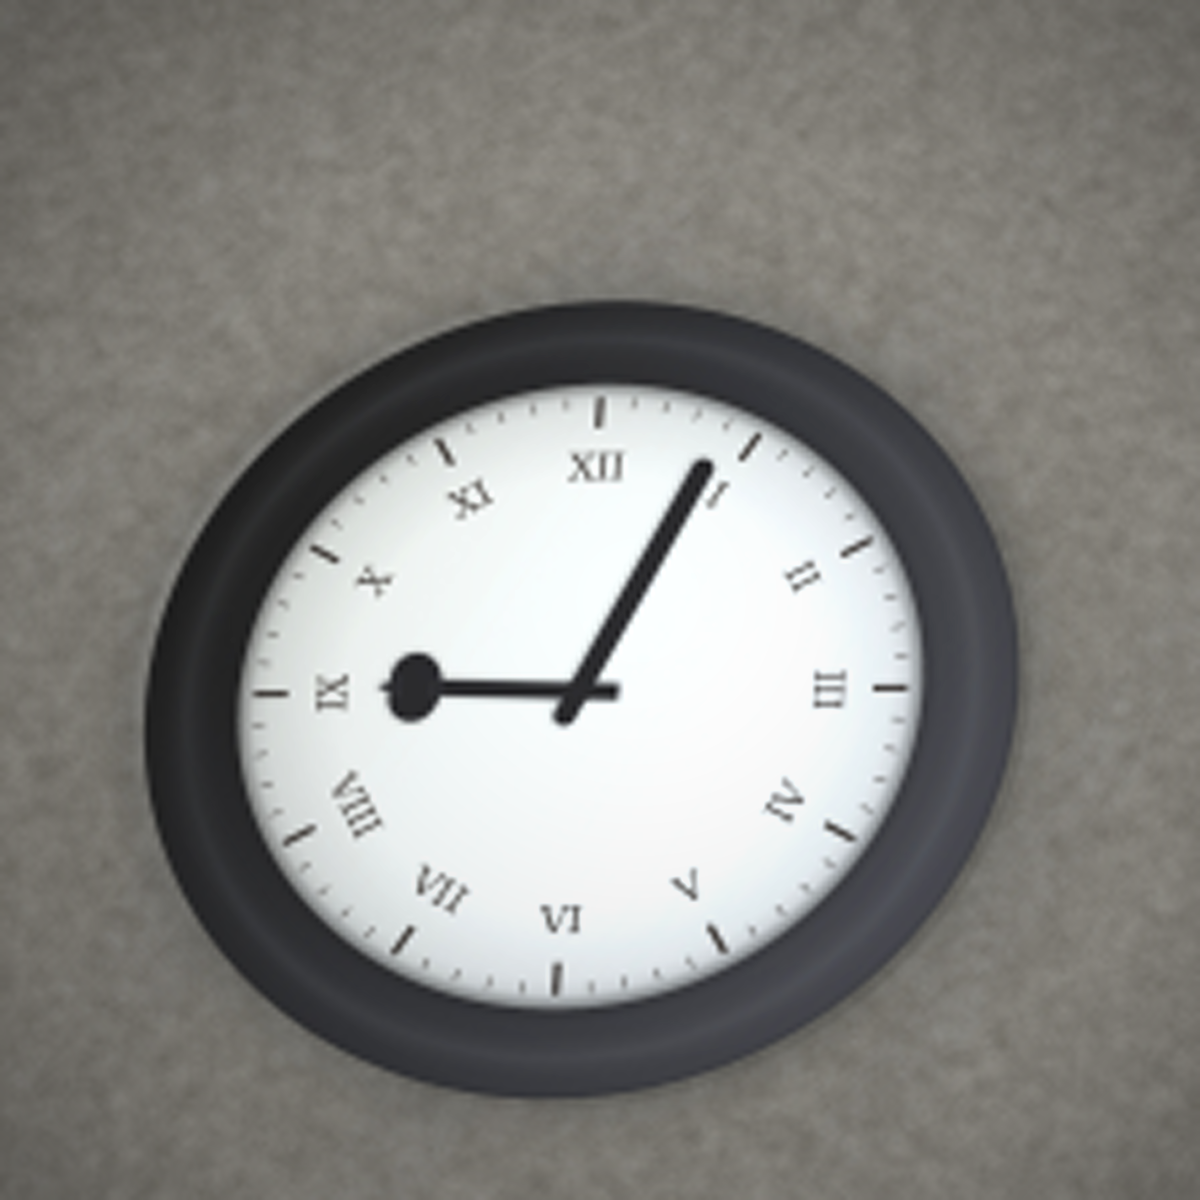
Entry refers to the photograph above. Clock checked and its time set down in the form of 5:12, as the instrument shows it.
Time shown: 9:04
